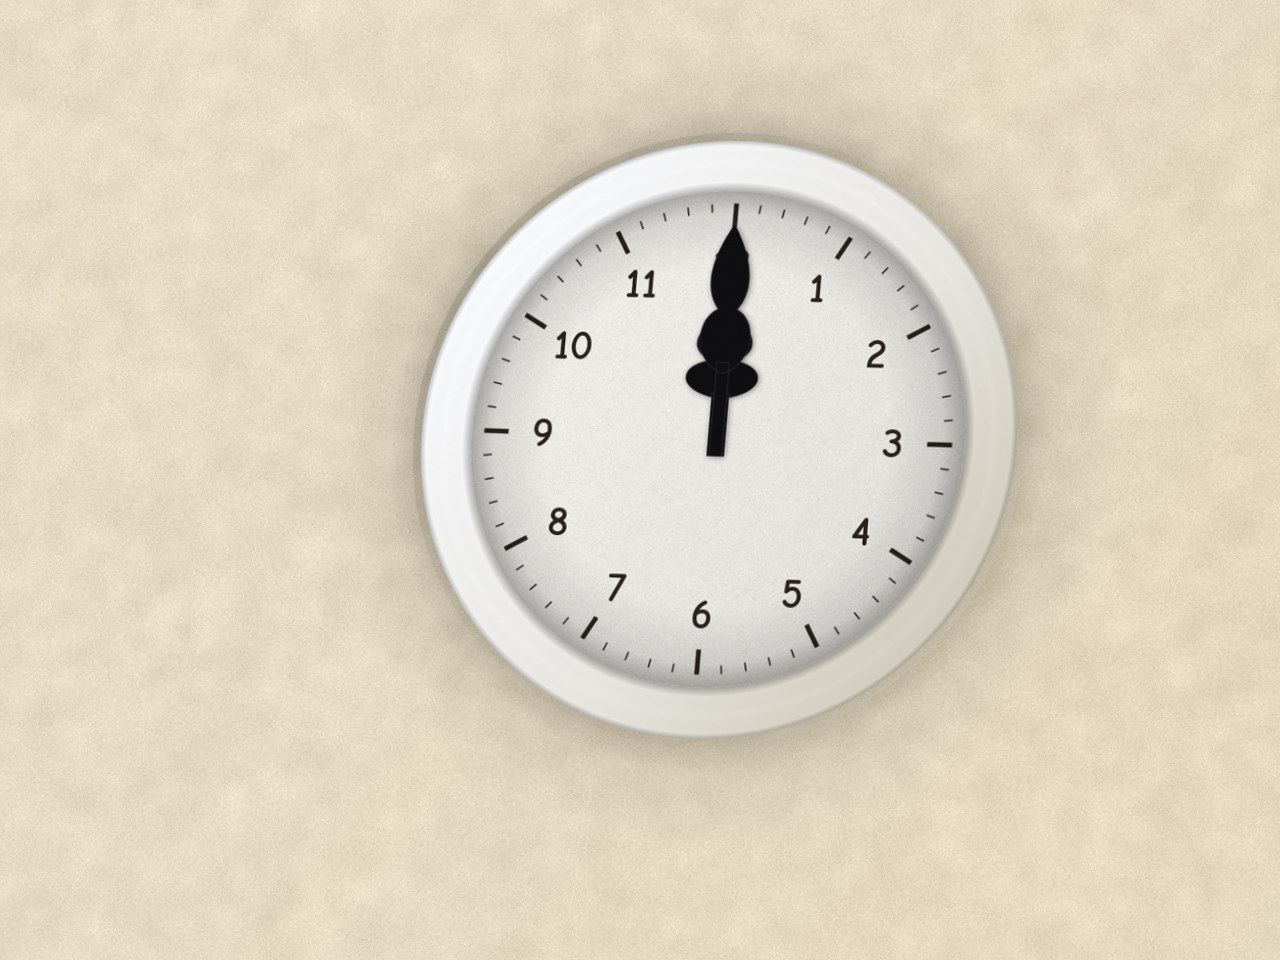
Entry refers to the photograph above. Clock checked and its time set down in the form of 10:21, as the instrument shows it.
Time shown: 12:00
